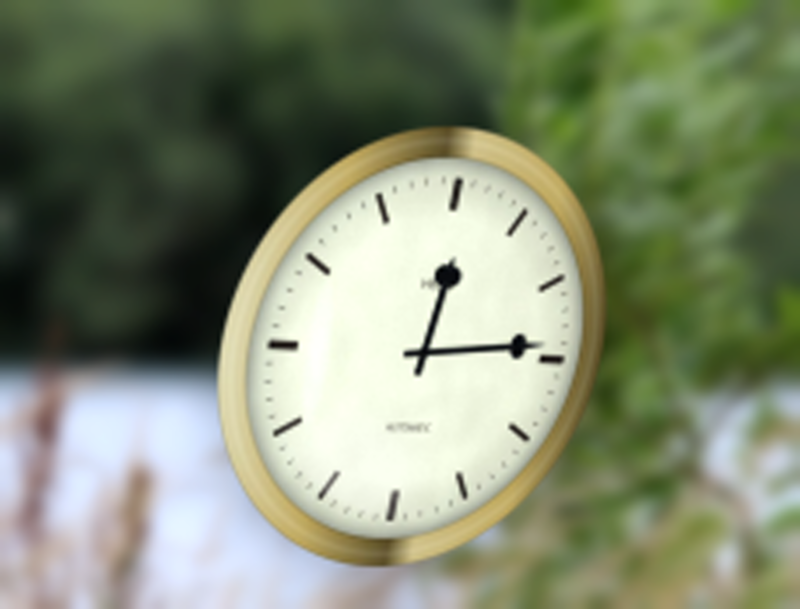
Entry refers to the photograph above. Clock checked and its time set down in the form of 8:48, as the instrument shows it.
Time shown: 12:14
